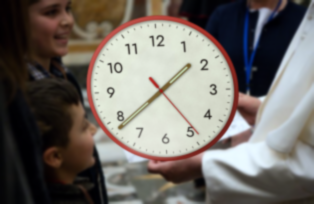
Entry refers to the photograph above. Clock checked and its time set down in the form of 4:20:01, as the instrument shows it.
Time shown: 1:38:24
